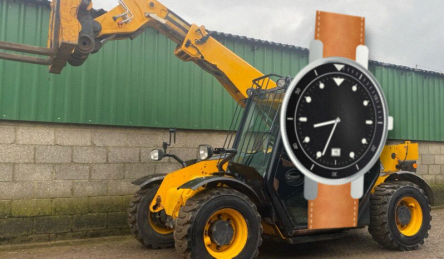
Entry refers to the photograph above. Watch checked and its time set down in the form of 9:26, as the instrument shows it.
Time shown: 8:34
